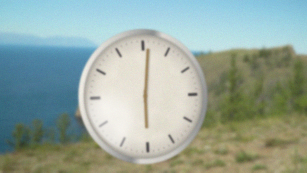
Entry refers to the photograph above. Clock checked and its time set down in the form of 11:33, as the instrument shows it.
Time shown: 6:01
